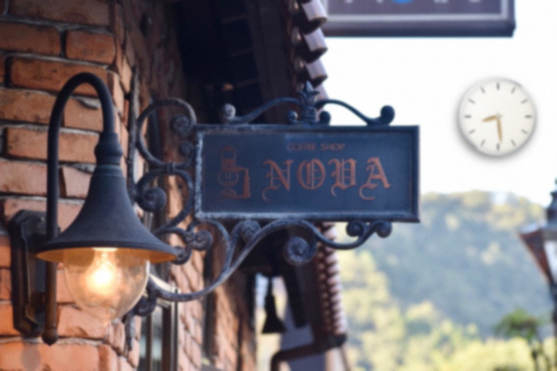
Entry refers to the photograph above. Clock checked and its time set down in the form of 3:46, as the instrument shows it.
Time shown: 8:29
